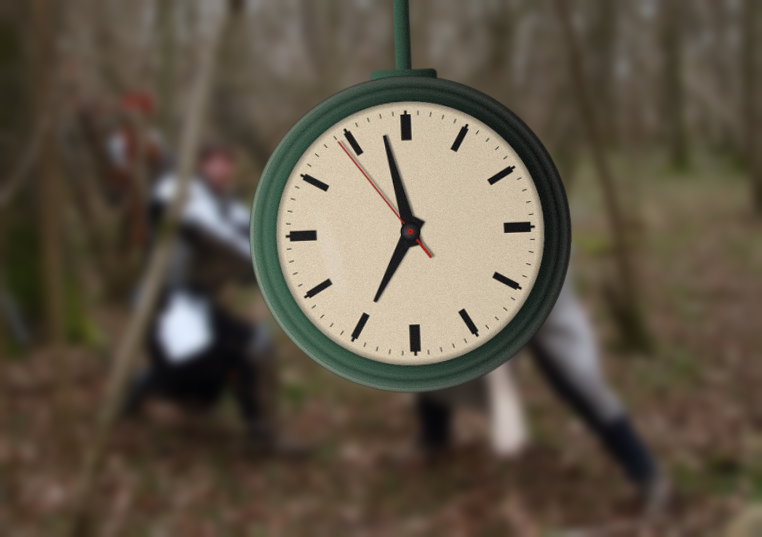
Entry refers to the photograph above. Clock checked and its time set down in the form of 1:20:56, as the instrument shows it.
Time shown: 6:57:54
